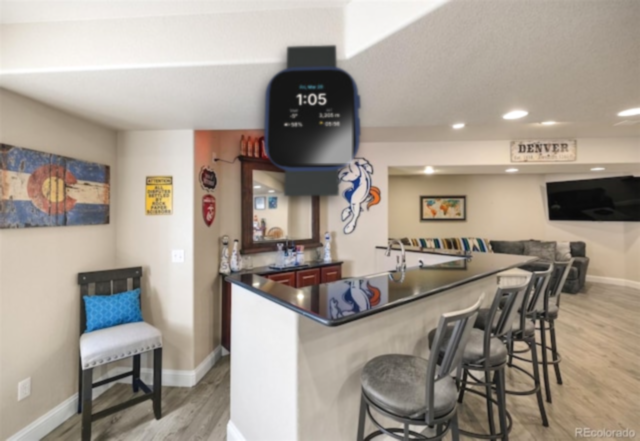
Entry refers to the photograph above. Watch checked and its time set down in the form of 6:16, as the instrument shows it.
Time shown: 1:05
